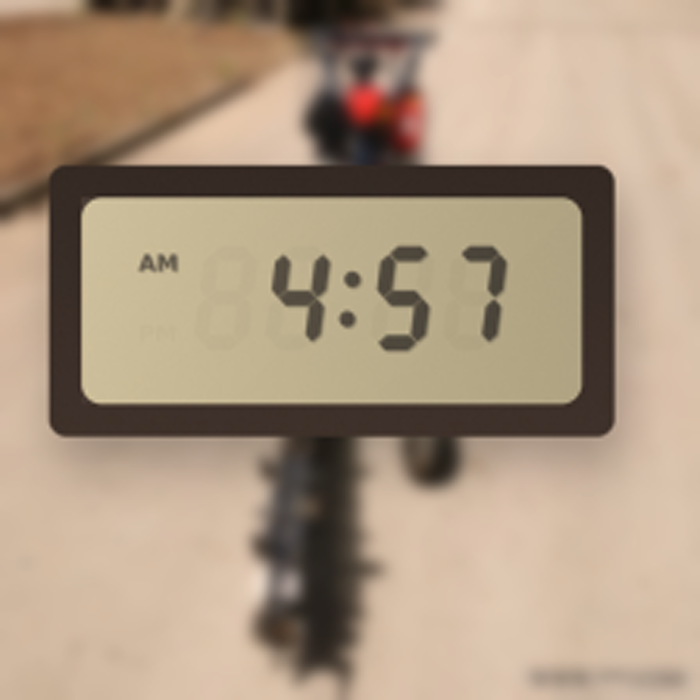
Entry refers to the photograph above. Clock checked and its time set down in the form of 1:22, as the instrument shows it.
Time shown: 4:57
